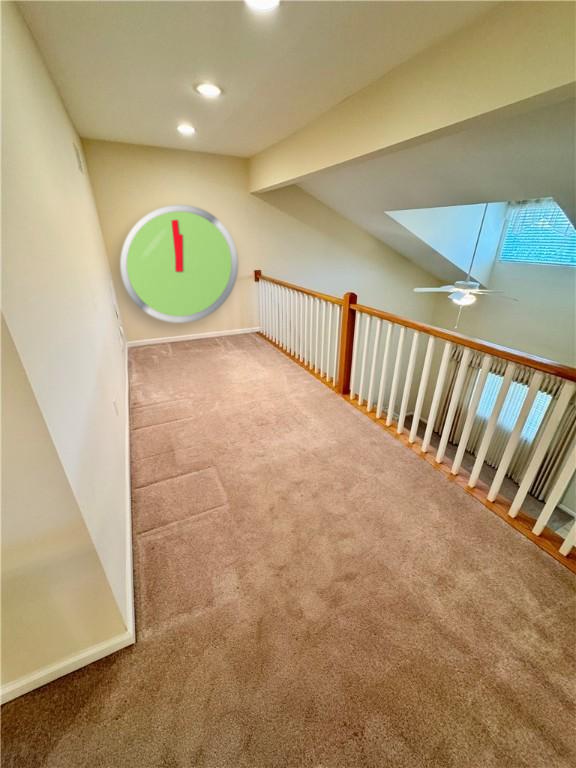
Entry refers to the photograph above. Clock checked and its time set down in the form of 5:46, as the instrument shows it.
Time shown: 11:59
